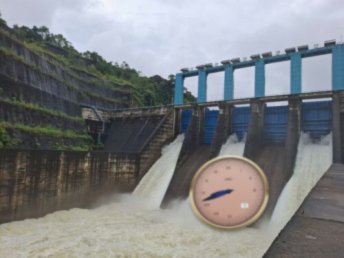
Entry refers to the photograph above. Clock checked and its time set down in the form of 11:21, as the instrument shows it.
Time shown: 8:42
